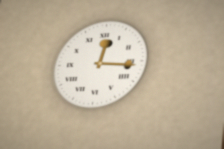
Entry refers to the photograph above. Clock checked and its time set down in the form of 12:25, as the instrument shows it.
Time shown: 12:16
